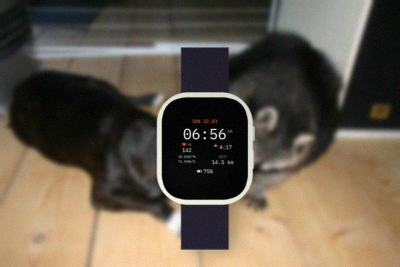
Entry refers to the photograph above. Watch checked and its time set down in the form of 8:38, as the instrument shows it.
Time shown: 6:56
